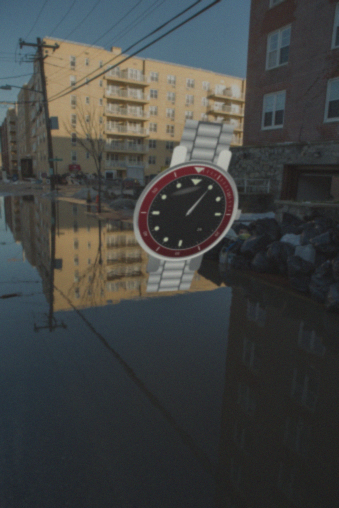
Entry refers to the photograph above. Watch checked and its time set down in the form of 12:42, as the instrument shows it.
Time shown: 1:05
